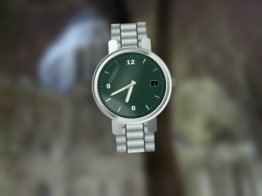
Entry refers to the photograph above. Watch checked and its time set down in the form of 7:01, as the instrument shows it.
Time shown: 6:41
